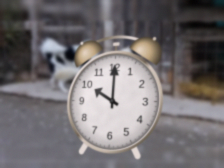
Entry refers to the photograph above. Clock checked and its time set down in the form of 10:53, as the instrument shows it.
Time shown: 10:00
